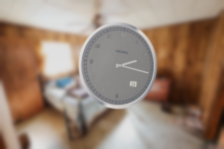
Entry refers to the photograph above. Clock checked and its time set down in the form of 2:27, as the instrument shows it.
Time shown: 2:16
